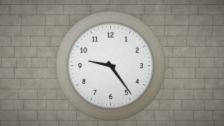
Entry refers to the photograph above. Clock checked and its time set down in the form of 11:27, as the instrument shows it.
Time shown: 9:24
